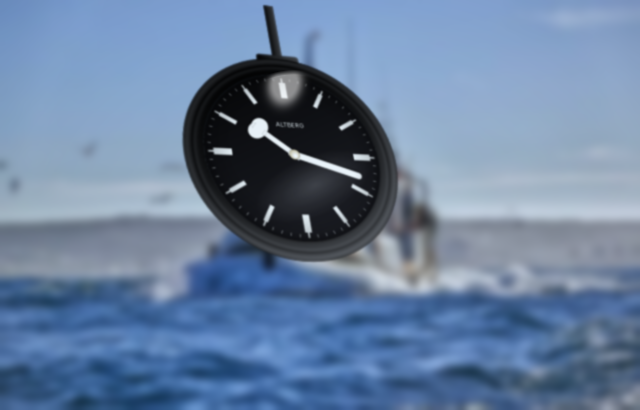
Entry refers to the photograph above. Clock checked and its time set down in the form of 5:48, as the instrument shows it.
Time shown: 10:18
